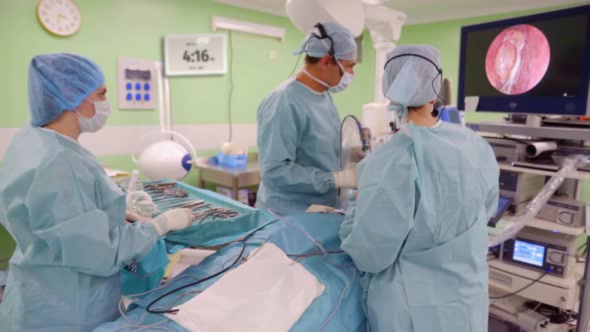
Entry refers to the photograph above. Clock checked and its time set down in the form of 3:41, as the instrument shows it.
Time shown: 4:16
